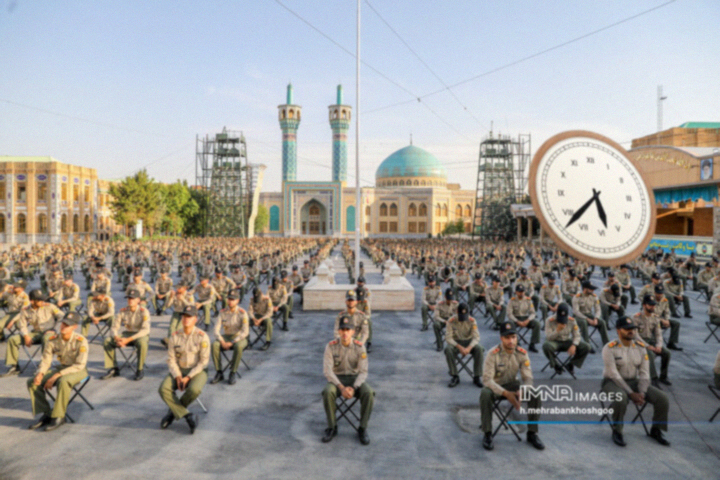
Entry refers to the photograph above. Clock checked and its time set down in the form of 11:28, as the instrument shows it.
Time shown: 5:38
